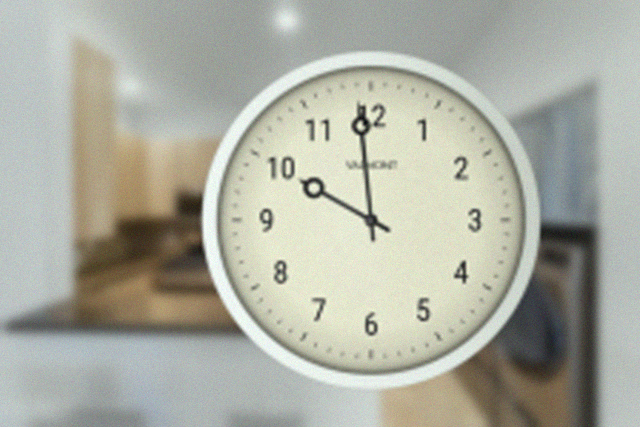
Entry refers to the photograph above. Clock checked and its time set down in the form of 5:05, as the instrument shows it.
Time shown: 9:59
